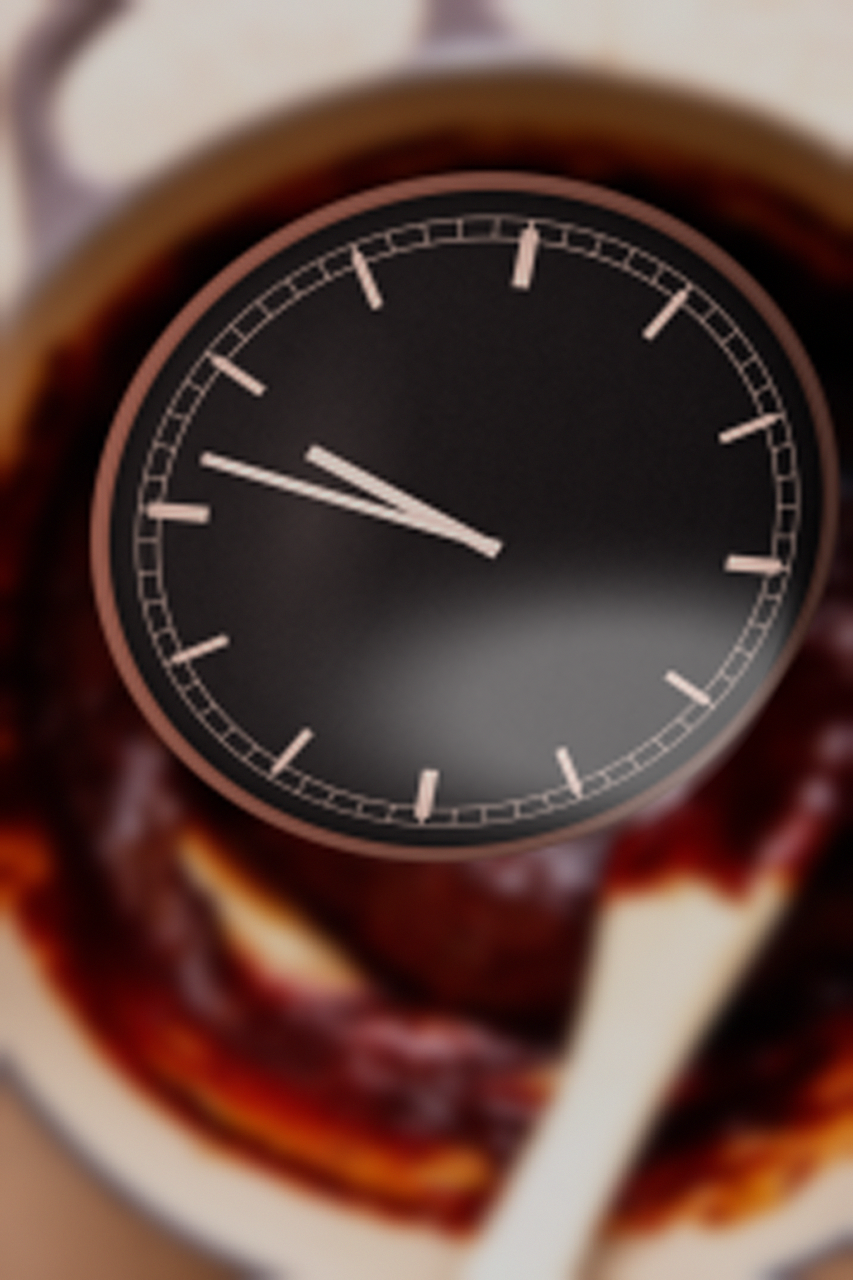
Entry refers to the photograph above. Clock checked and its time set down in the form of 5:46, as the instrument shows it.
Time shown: 9:47
